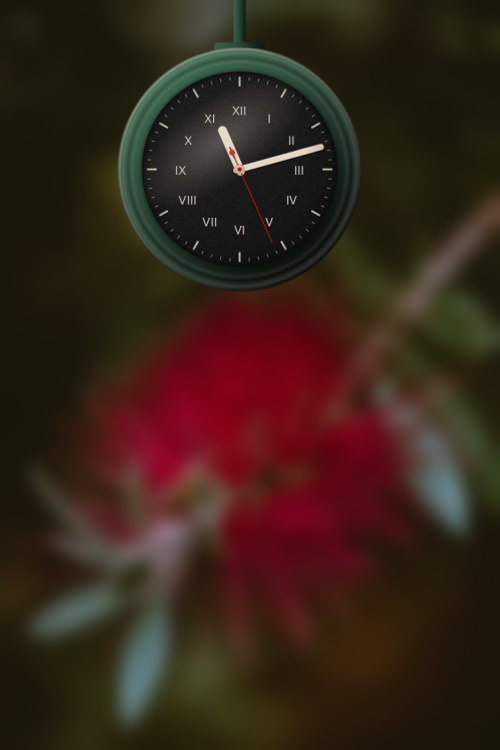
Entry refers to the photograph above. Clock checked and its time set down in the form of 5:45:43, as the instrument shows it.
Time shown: 11:12:26
